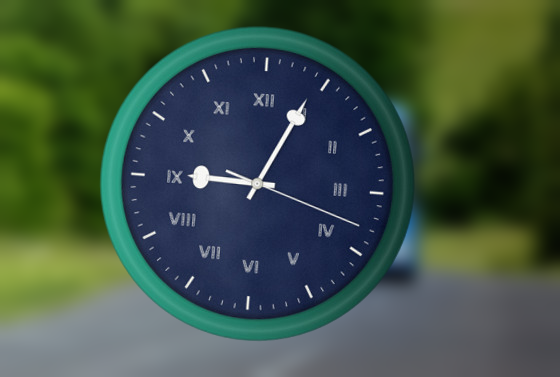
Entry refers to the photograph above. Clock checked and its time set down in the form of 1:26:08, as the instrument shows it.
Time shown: 9:04:18
